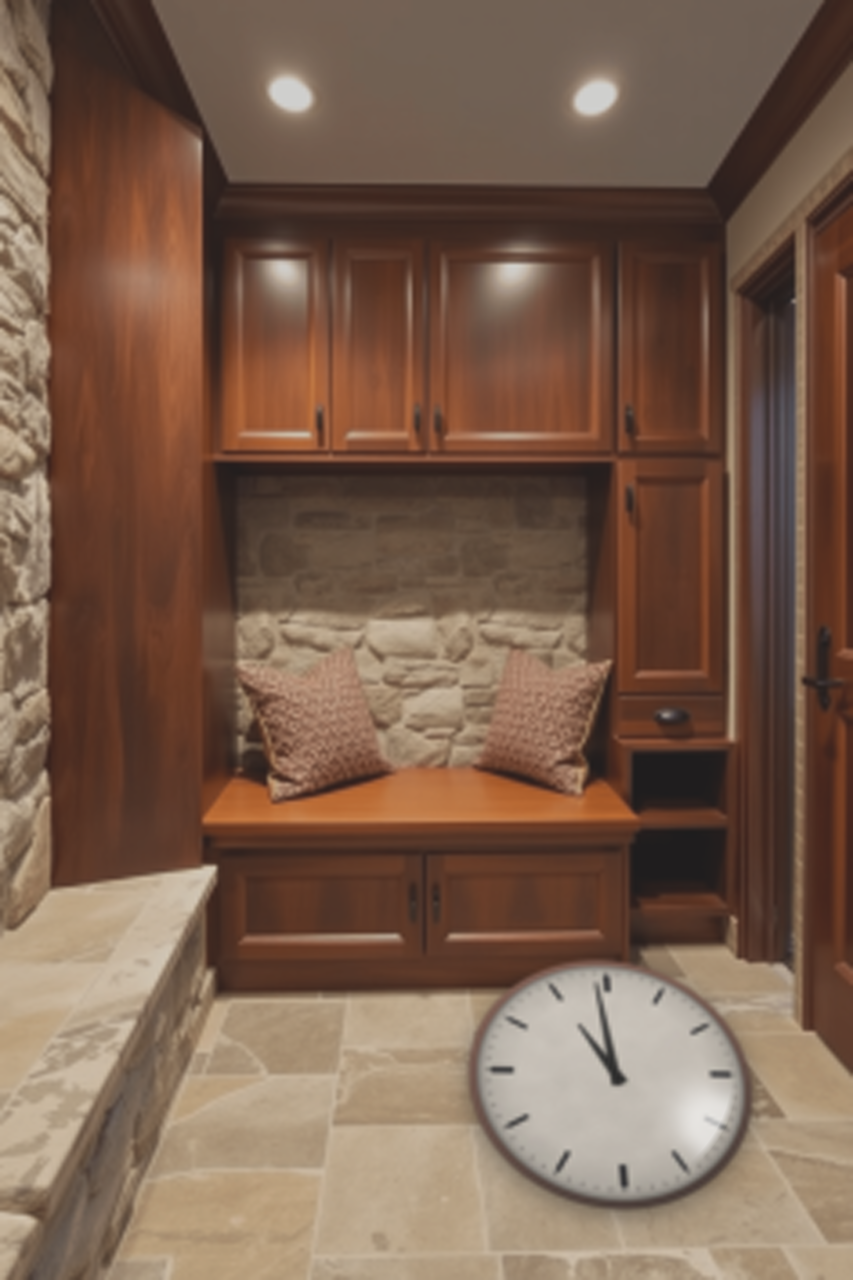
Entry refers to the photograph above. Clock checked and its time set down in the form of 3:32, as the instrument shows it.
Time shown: 10:59
